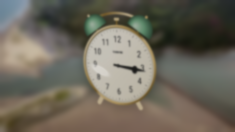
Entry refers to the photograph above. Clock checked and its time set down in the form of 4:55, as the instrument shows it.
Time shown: 3:16
